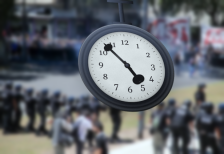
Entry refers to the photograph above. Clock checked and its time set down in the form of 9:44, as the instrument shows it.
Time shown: 4:53
